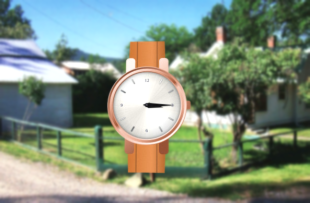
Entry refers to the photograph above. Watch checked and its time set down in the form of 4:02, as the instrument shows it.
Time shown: 3:15
